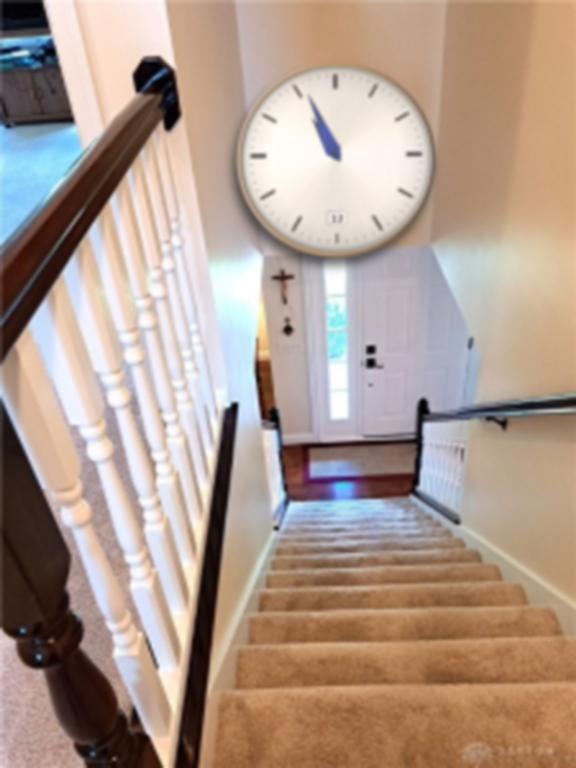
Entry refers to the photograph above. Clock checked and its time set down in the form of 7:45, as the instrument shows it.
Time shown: 10:56
